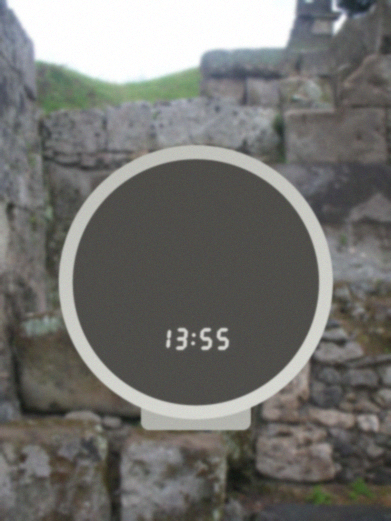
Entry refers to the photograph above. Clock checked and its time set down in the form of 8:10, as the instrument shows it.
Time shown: 13:55
